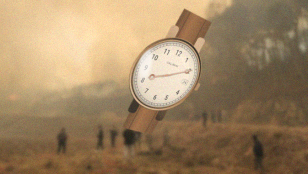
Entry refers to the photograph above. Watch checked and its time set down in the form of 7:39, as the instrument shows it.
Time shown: 8:10
